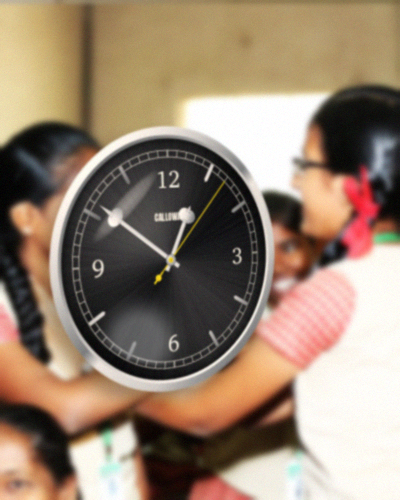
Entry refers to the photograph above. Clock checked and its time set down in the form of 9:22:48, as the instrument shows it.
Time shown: 12:51:07
